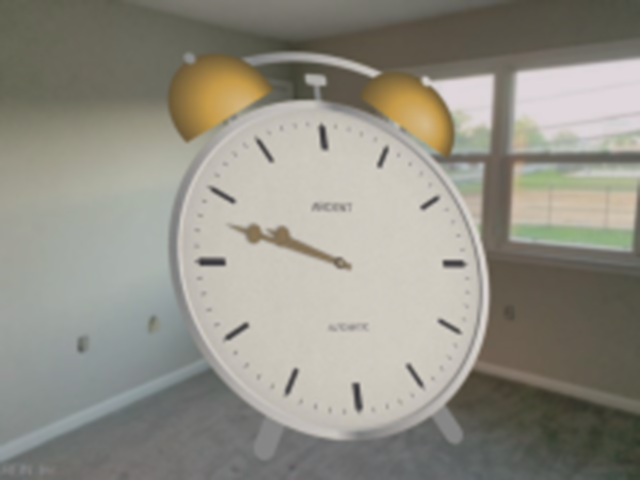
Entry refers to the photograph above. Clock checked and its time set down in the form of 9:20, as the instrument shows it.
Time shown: 9:48
